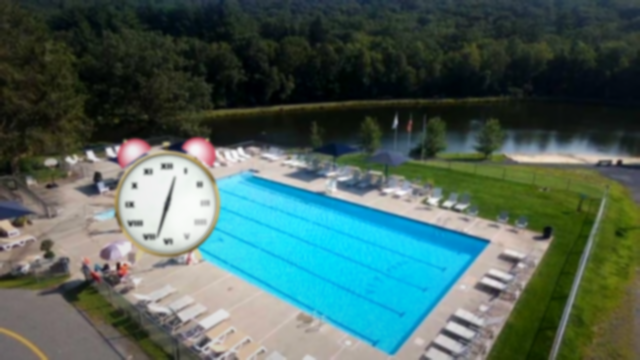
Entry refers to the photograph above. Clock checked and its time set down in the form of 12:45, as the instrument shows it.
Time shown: 12:33
